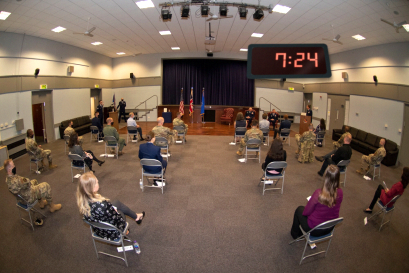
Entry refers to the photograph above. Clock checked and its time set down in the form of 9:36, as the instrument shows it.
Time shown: 7:24
